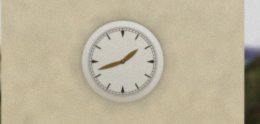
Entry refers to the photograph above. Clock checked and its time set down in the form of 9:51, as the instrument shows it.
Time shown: 1:42
